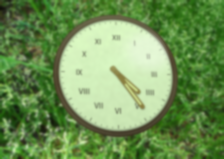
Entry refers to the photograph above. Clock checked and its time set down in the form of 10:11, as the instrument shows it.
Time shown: 4:24
